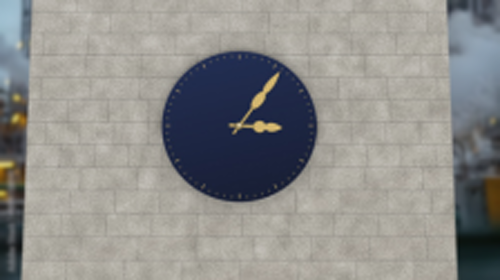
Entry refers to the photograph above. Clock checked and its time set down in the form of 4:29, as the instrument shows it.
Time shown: 3:06
